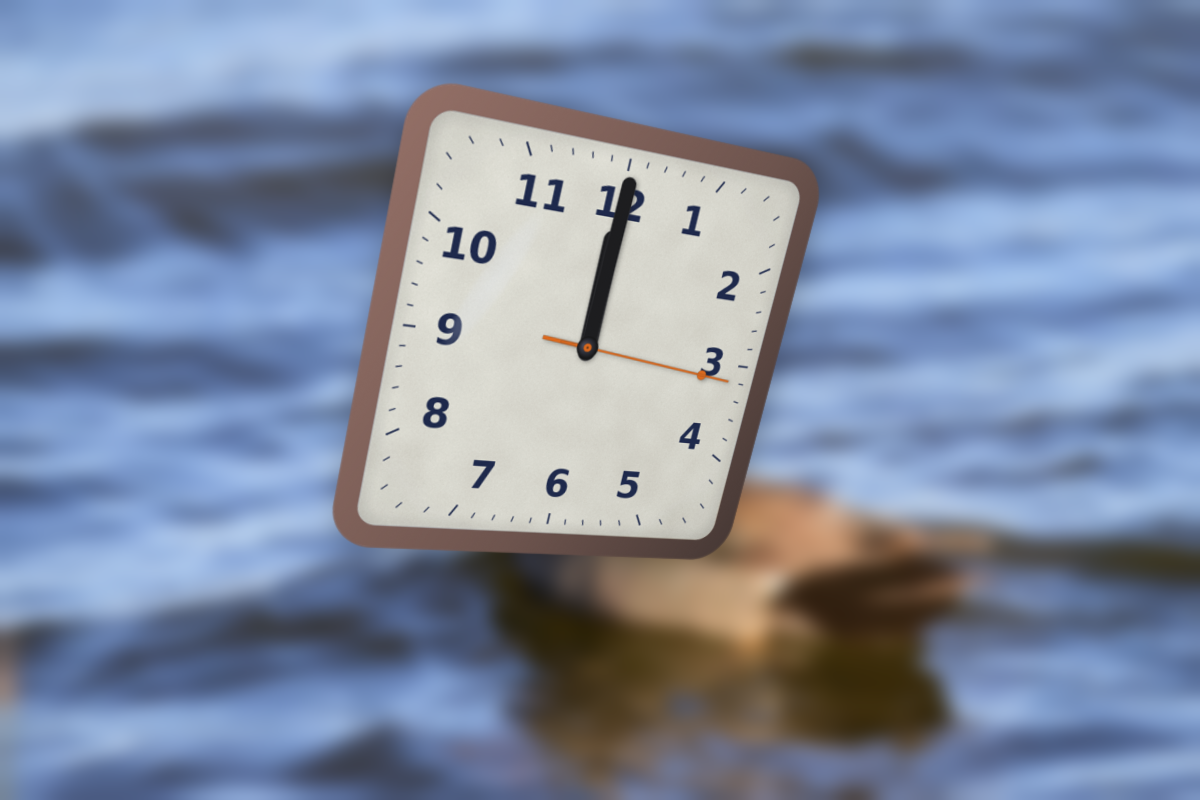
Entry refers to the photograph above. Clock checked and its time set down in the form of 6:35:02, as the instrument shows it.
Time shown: 12:00:16
